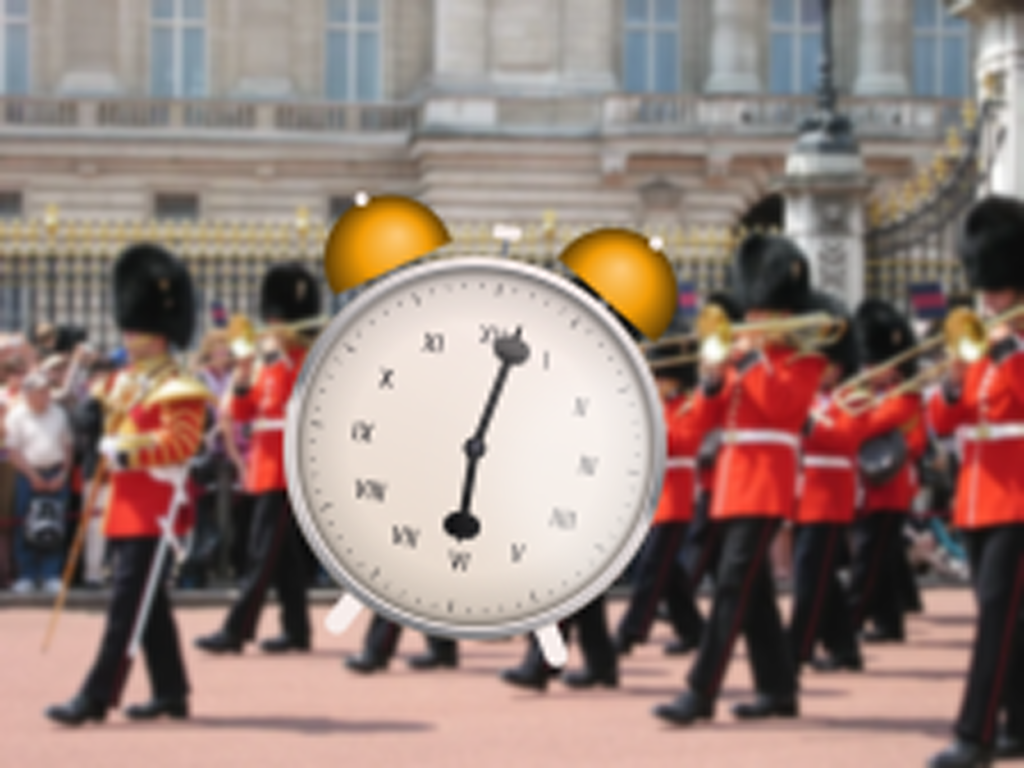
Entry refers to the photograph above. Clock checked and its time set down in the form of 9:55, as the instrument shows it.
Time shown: 6:02
